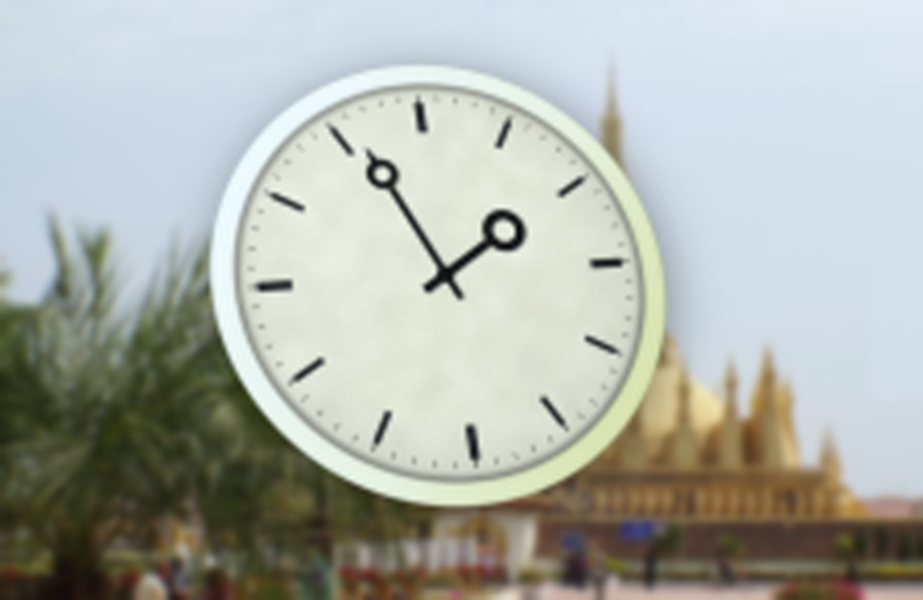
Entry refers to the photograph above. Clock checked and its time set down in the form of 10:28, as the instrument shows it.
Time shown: 1:56
